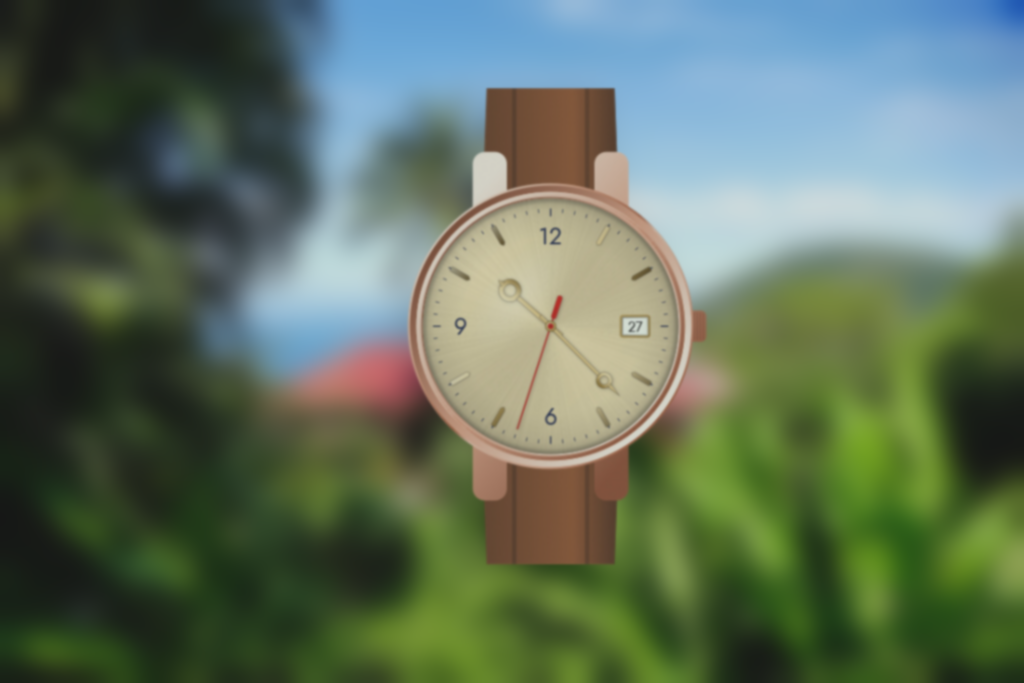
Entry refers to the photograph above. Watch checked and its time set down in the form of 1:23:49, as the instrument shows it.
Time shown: 10:22:33
